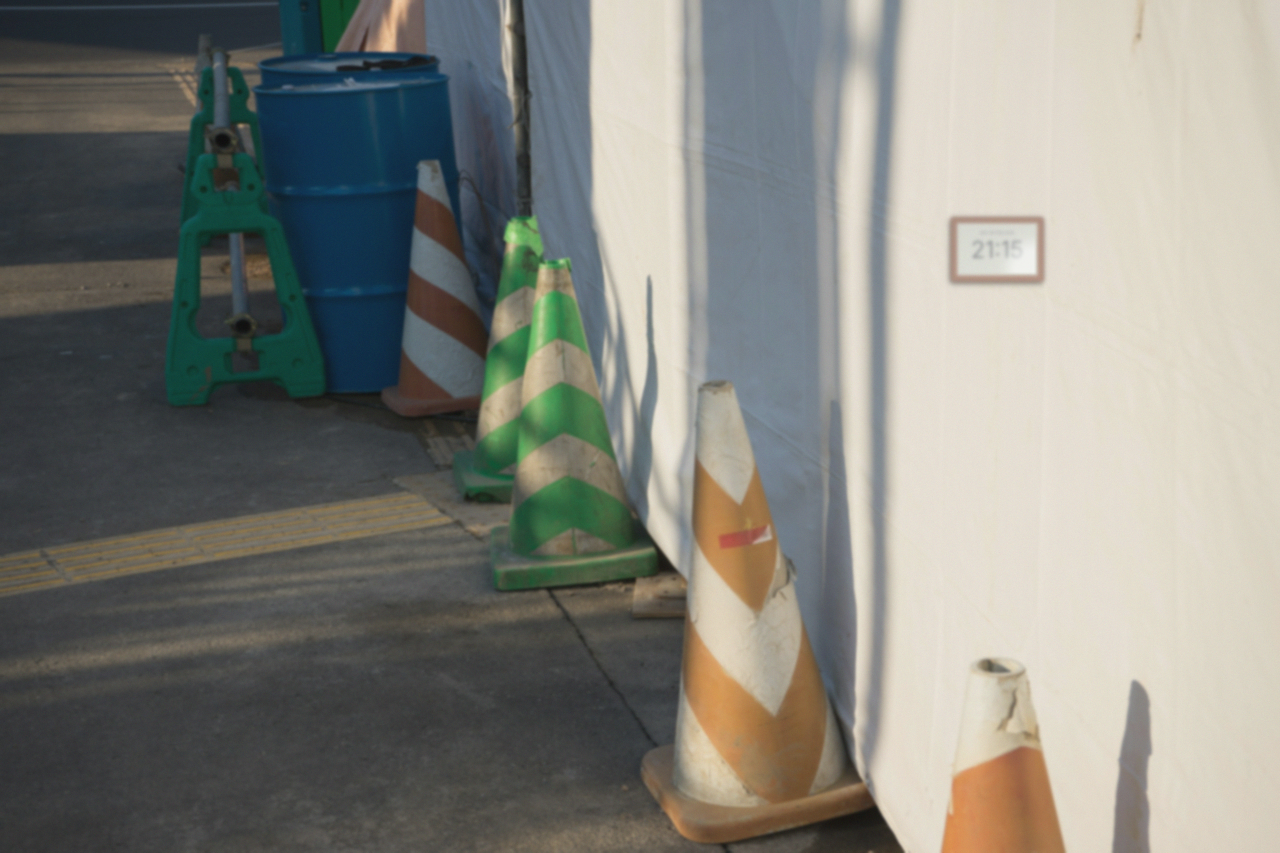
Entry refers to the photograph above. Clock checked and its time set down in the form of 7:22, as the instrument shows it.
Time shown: 21:15
